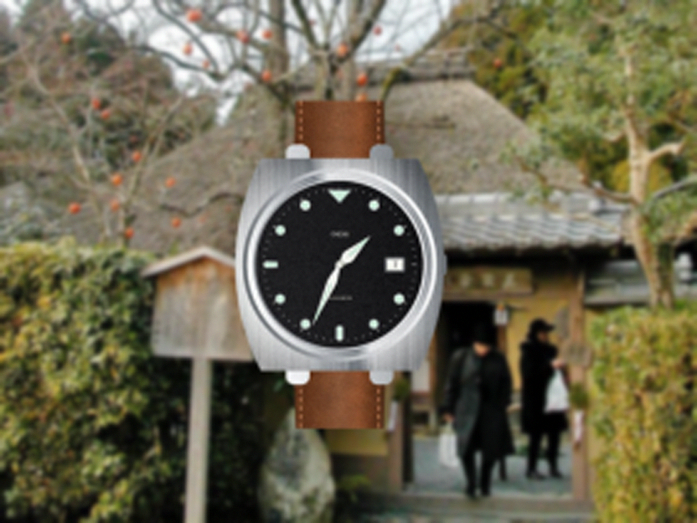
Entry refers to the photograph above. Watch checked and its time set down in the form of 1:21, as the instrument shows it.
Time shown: 1:34
